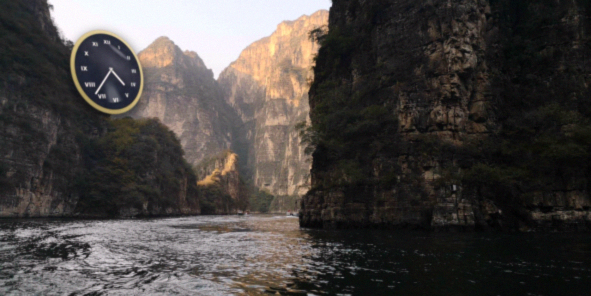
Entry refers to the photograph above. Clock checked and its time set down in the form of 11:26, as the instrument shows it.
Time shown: 4:37
